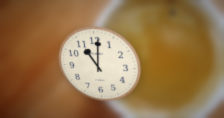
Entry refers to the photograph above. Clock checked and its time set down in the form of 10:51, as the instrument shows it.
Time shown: 11:01
